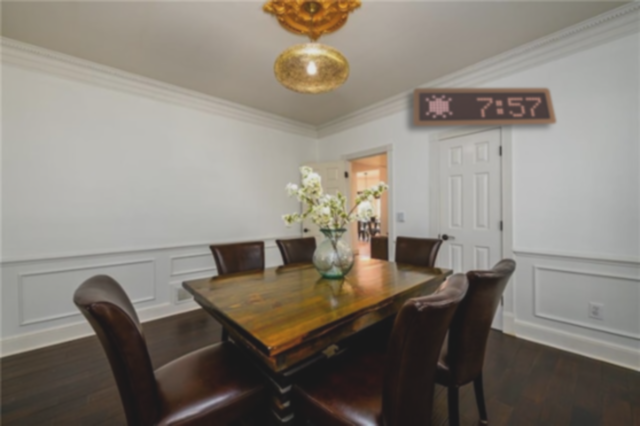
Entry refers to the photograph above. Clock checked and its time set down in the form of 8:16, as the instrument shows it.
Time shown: 7:57
